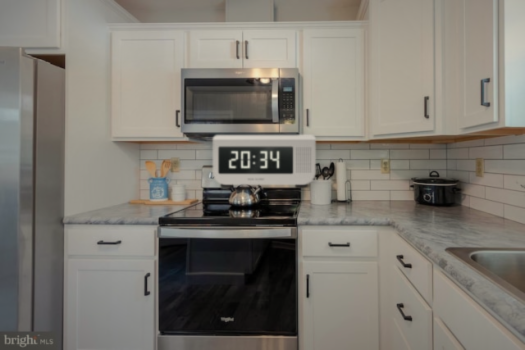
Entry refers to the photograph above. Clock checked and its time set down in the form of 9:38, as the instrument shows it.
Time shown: 20:34
